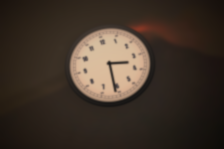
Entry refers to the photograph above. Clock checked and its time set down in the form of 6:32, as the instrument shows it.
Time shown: 3:31
